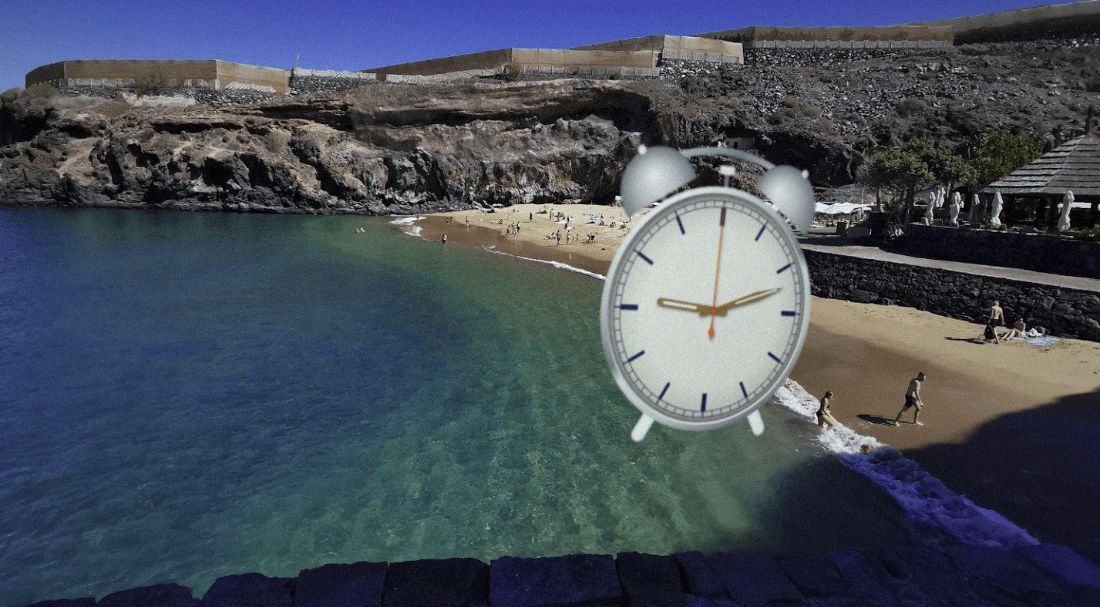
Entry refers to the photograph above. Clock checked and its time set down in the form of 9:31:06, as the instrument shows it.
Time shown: 9:12:00
